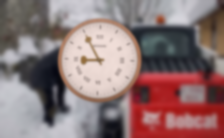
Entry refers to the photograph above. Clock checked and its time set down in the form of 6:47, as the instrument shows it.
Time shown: 8:55
